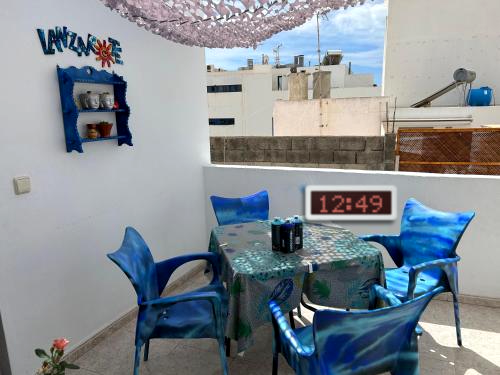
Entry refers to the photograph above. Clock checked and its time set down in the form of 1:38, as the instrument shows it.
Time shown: 12:49
